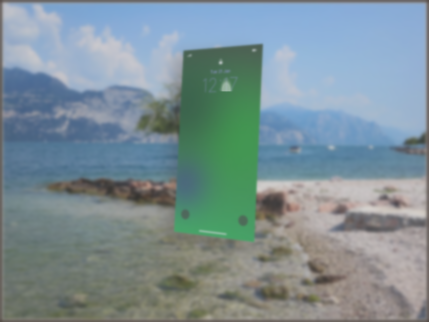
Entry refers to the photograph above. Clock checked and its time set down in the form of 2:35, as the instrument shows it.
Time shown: 12:17
